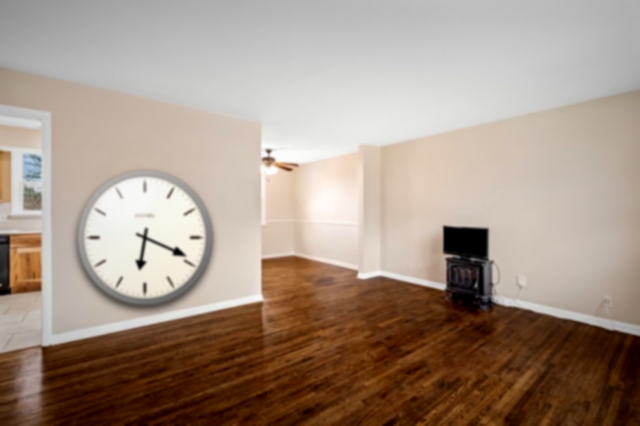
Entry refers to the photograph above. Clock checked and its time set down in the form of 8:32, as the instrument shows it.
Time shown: 6:19
